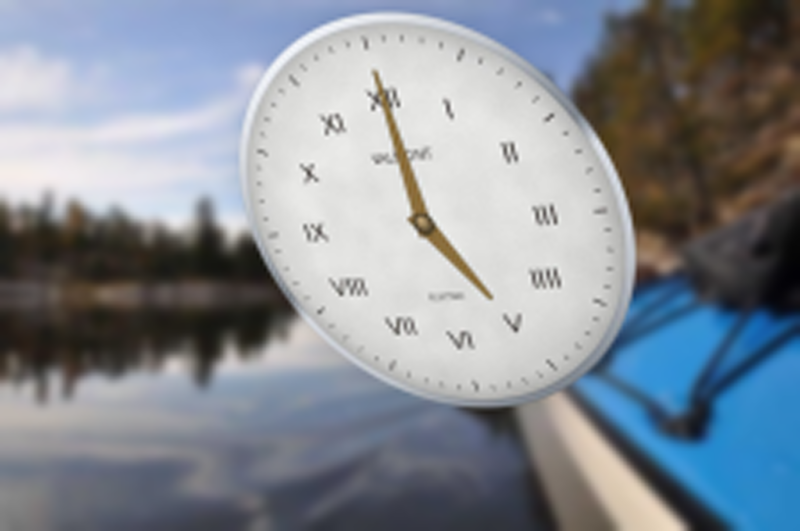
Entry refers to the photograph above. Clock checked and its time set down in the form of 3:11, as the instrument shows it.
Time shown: 5:00
